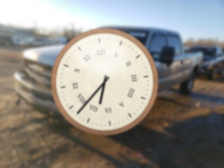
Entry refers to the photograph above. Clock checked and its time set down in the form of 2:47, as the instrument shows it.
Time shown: 6:38
